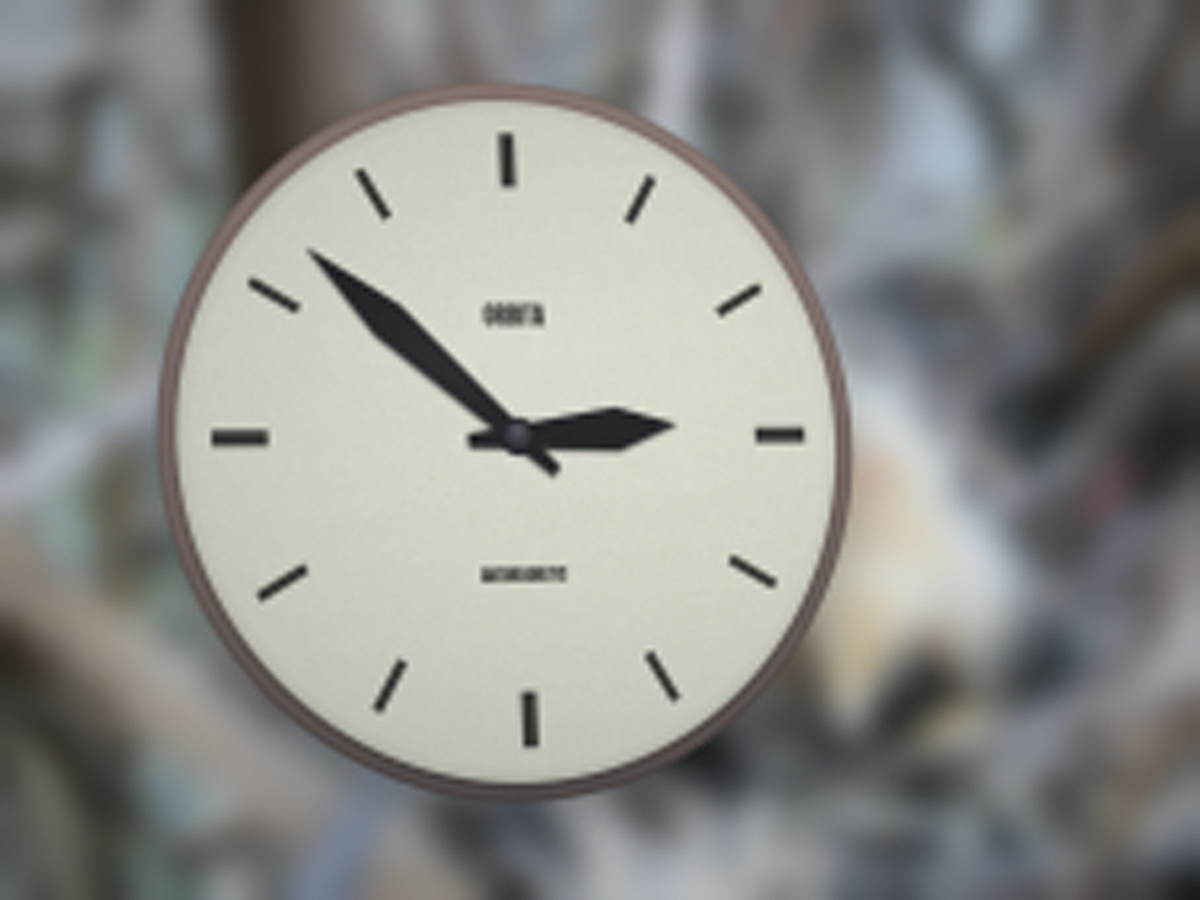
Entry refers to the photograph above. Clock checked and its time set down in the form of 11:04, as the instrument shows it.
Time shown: 2:52
